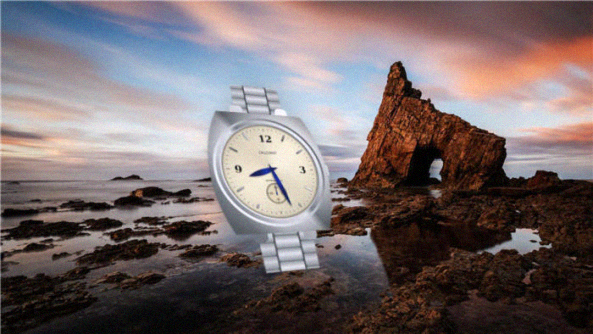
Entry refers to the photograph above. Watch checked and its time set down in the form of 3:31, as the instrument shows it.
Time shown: 8:27
